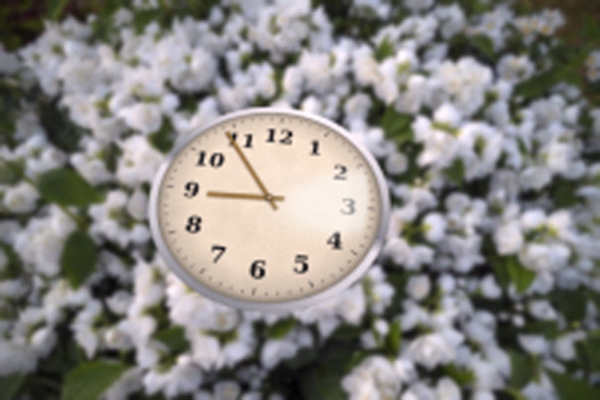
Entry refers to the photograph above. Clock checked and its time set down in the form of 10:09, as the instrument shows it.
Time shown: 8:54
